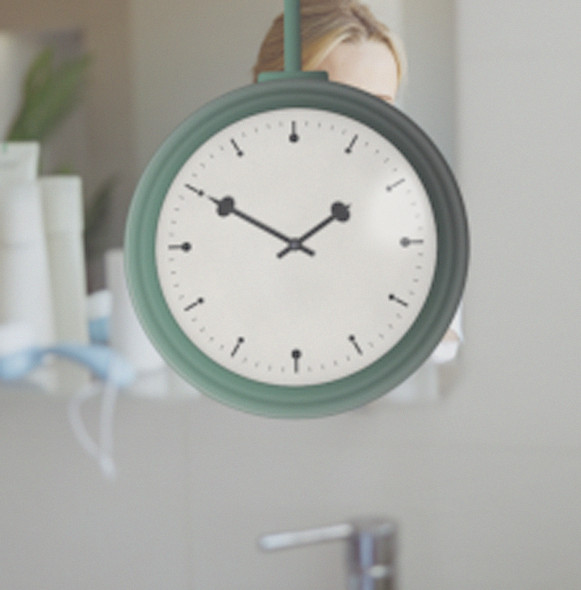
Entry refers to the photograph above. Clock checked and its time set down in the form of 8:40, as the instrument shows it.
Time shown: 1:50
